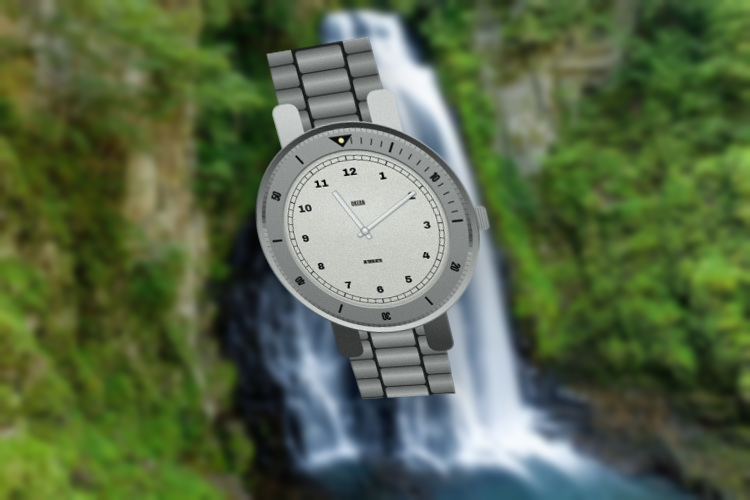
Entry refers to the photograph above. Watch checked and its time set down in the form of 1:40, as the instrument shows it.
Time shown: 11:10
